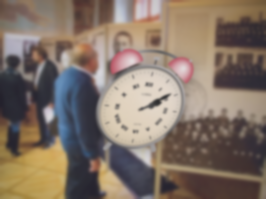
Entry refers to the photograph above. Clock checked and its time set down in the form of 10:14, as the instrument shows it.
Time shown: 2:09
